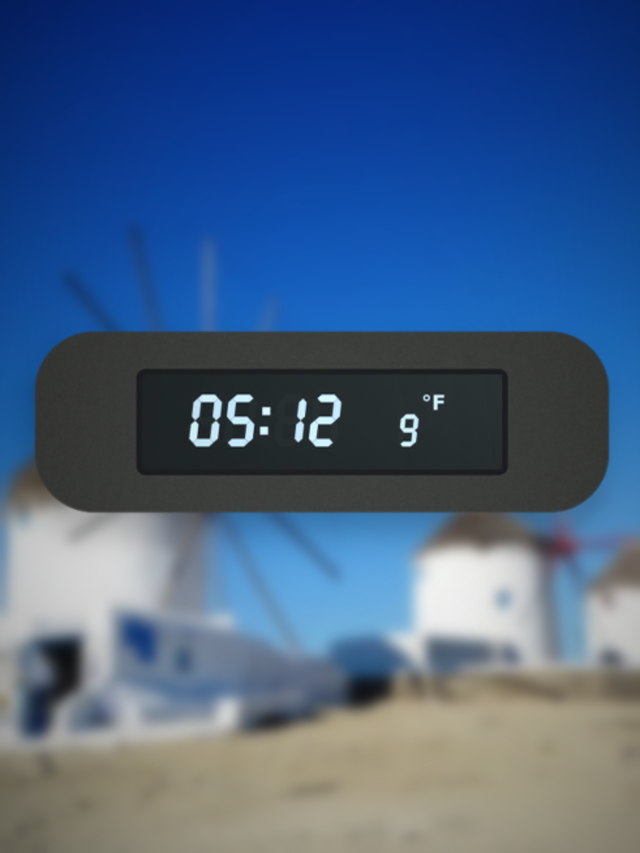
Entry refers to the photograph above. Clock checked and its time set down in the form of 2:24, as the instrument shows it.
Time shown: 5:12
